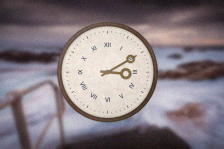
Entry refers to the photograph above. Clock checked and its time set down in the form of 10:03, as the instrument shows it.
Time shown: 3:10
